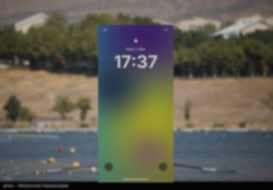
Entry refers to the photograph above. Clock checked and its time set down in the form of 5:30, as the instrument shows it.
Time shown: 17:37
